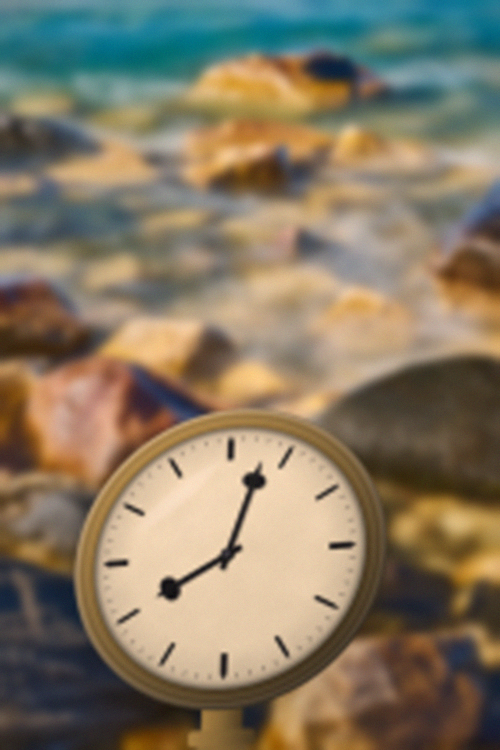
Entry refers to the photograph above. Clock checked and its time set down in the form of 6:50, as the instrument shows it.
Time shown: 8:03
